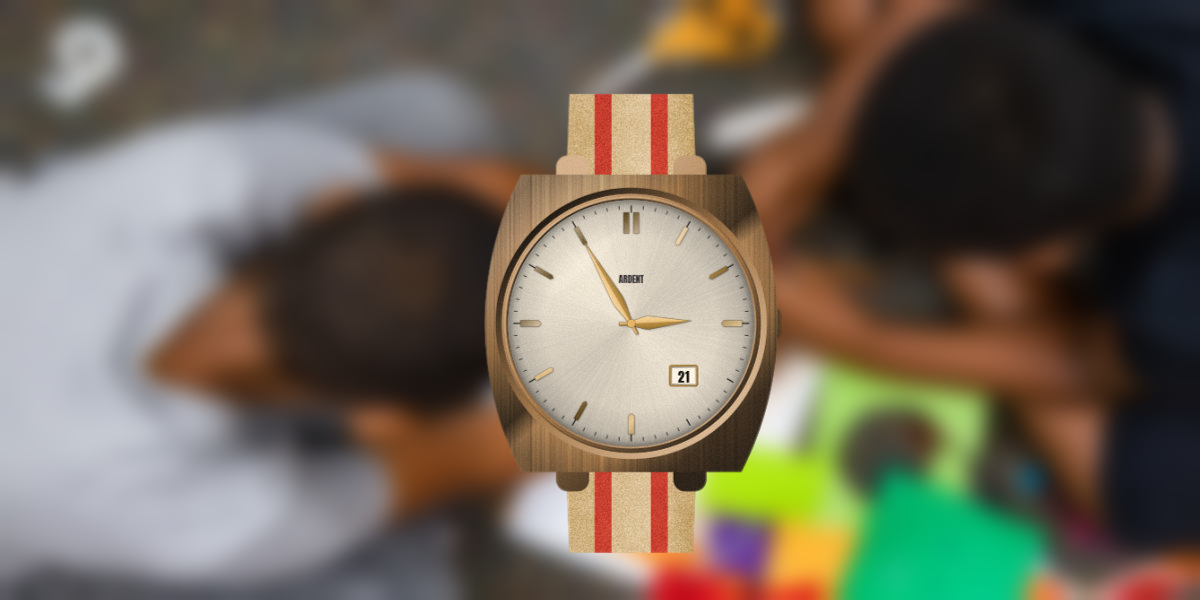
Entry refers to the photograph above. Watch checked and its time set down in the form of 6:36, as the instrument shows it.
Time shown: 2:55
